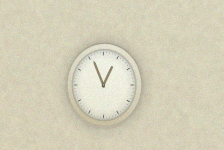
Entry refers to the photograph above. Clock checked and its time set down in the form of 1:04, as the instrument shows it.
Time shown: 12:56
